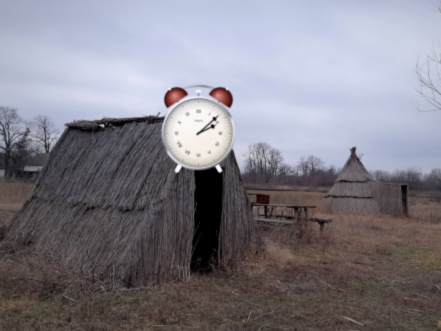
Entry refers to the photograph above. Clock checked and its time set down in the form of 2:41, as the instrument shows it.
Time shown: 2:08
